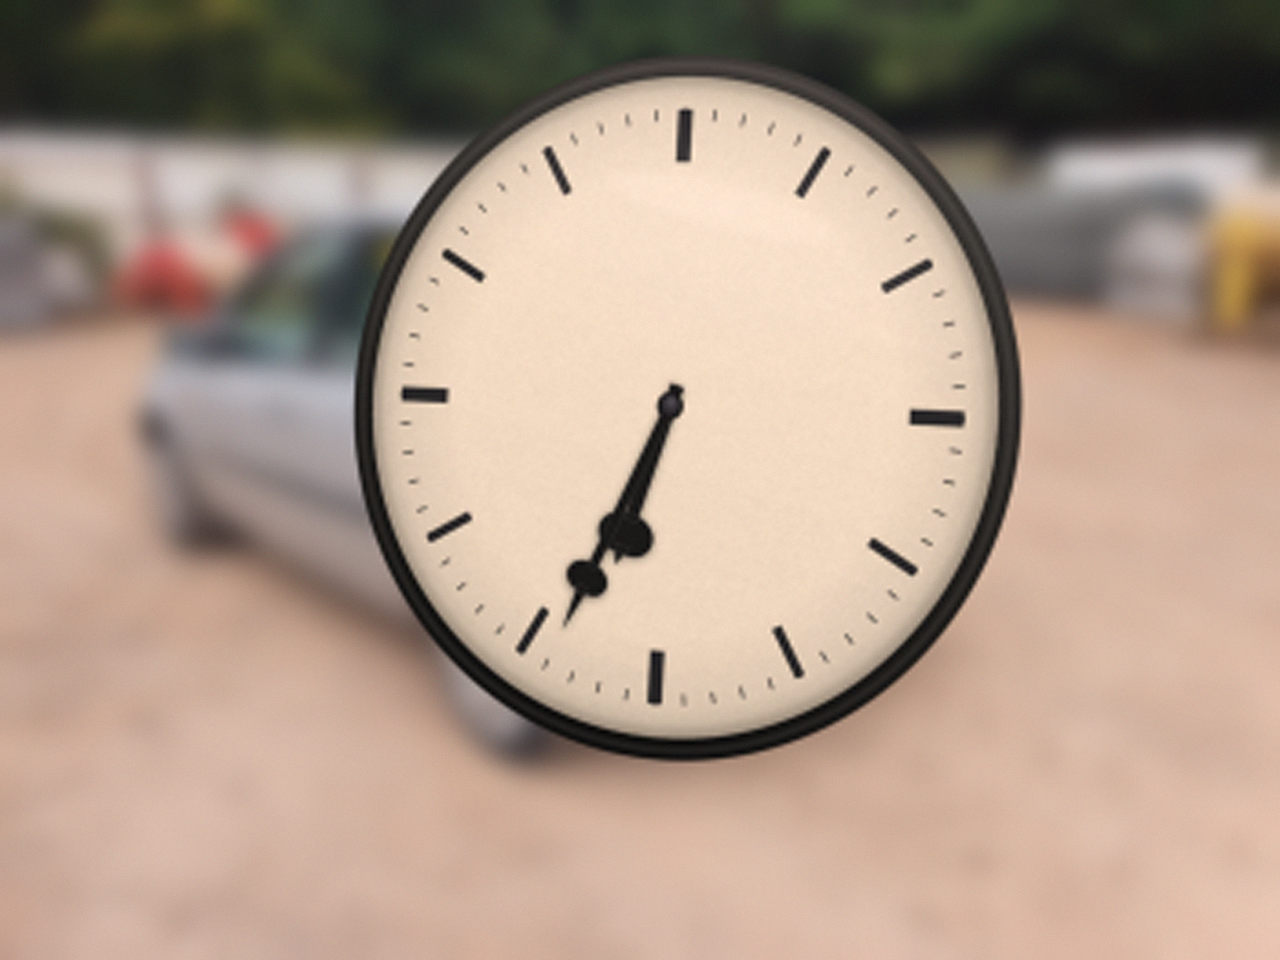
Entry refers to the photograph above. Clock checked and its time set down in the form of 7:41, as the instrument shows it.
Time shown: 6:34
